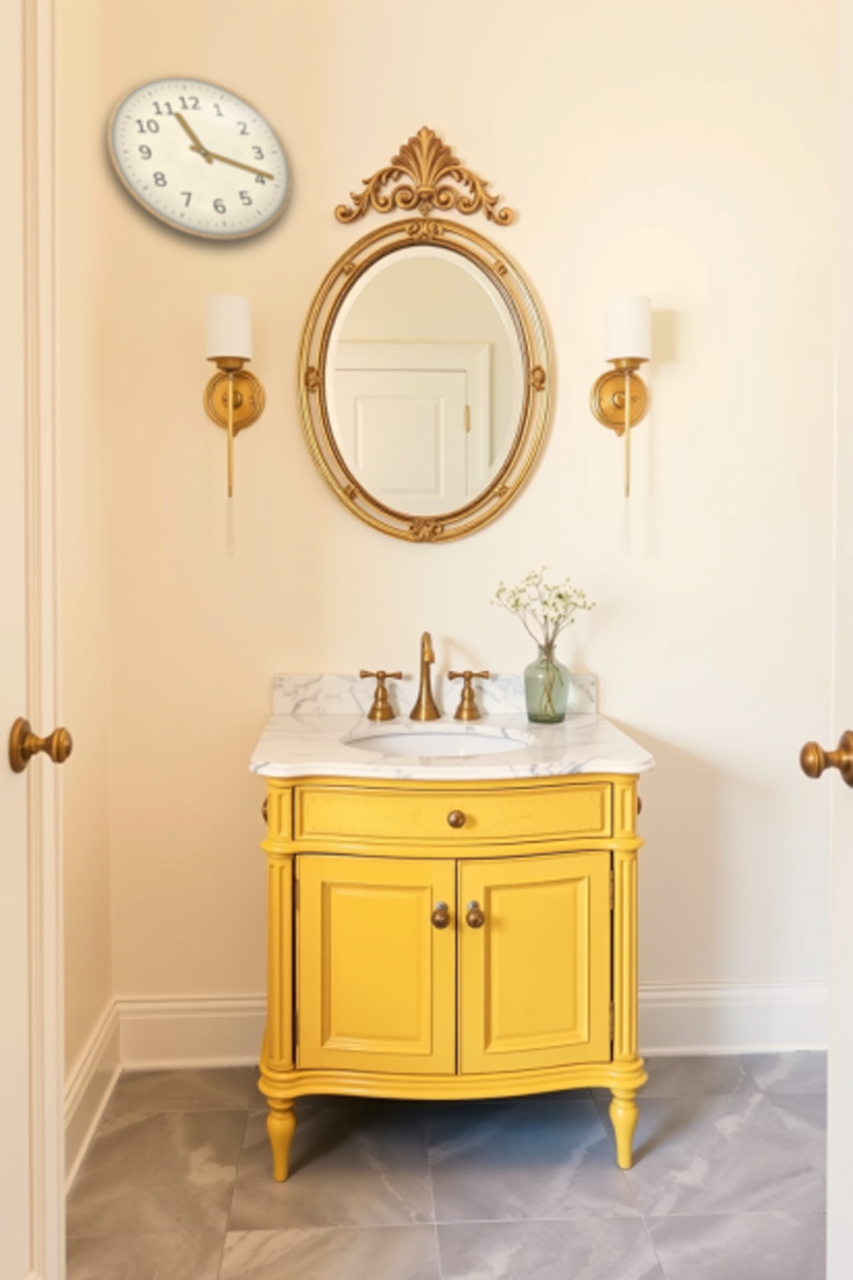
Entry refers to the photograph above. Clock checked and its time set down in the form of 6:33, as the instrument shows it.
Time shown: 11:19
